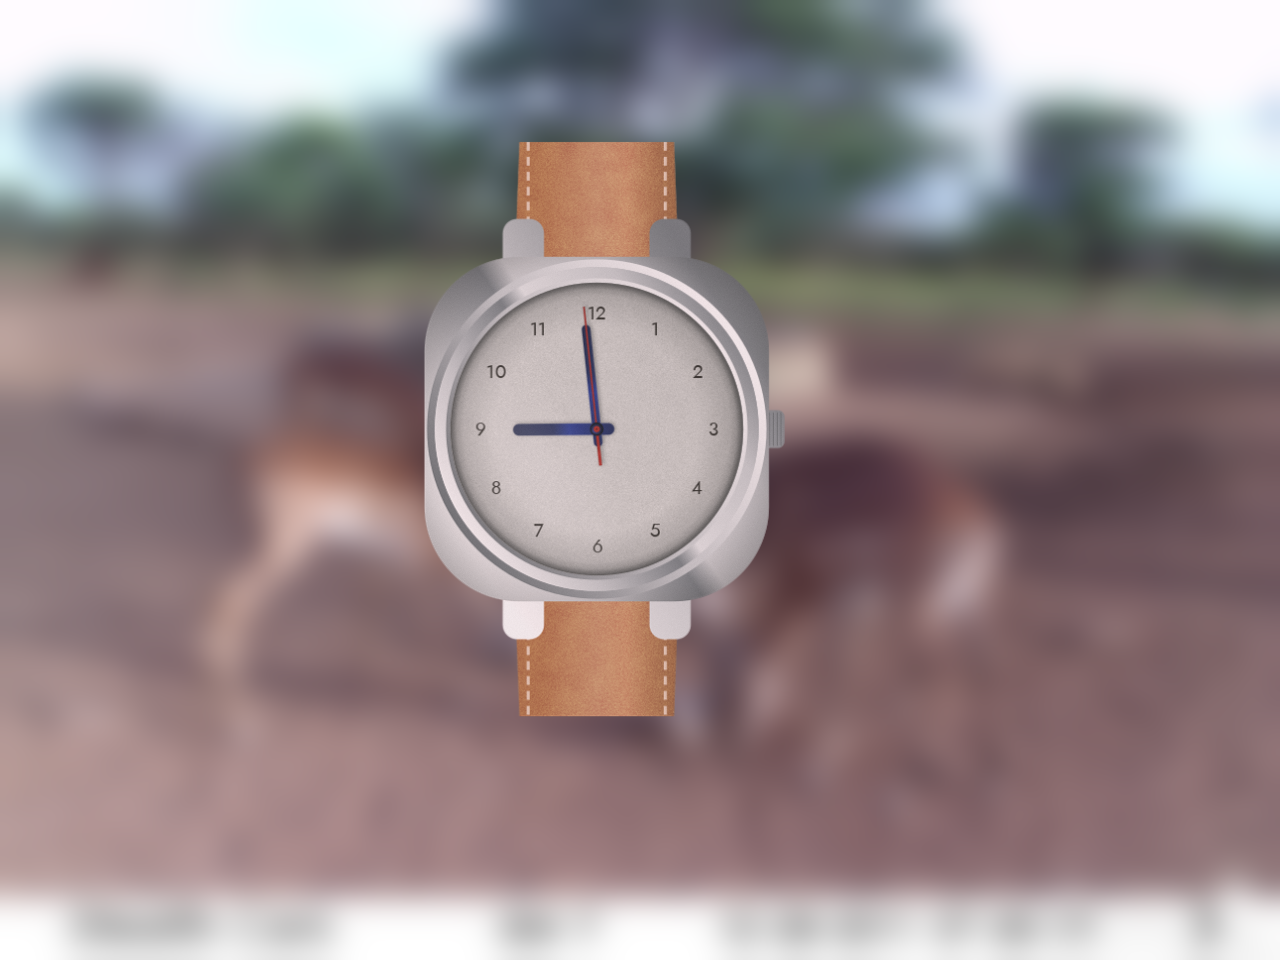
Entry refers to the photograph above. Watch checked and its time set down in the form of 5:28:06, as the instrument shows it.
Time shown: 8:58:59
